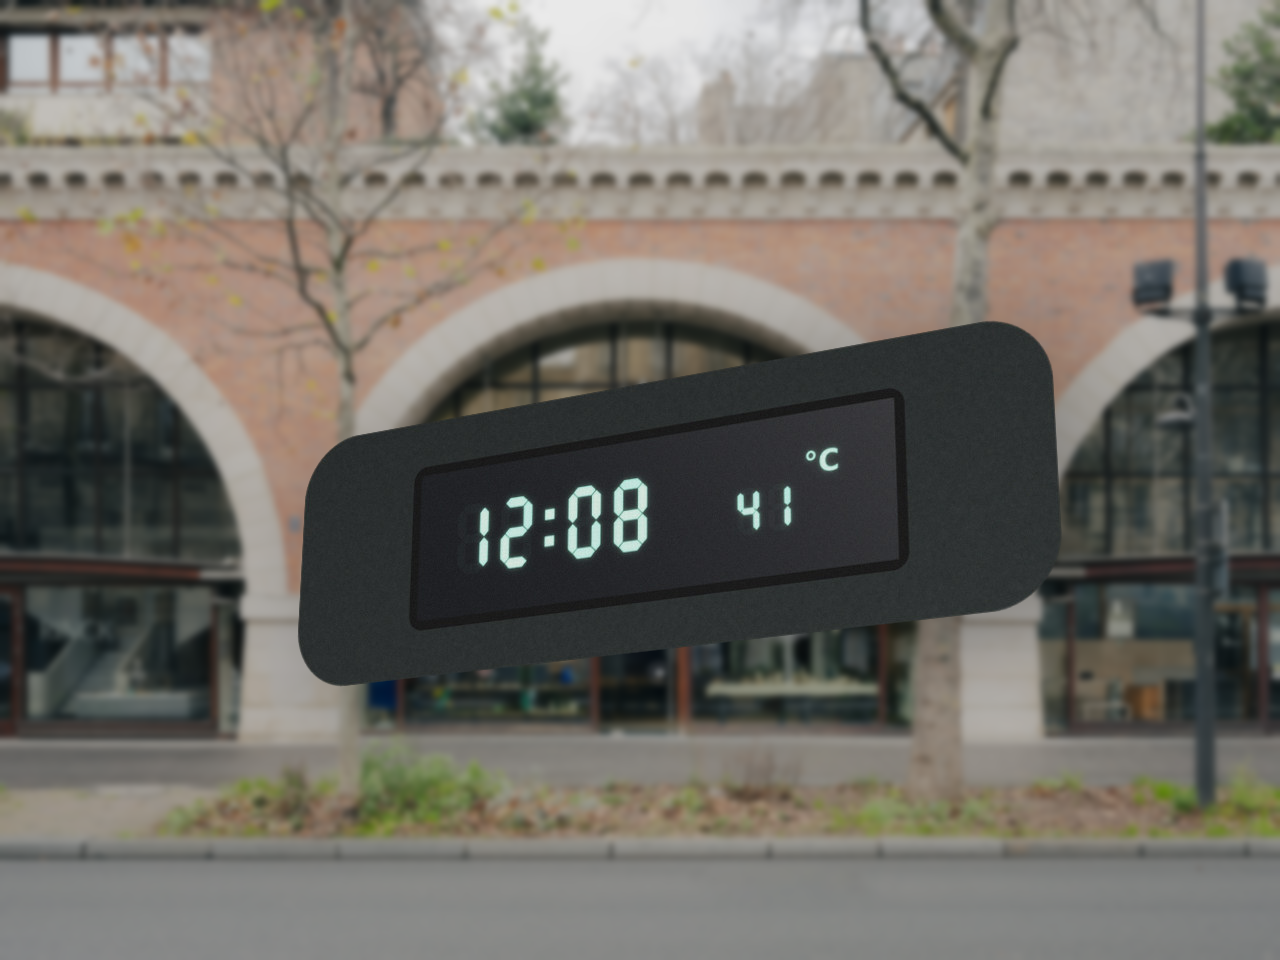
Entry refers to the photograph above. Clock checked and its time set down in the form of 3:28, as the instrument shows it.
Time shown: 12:08
